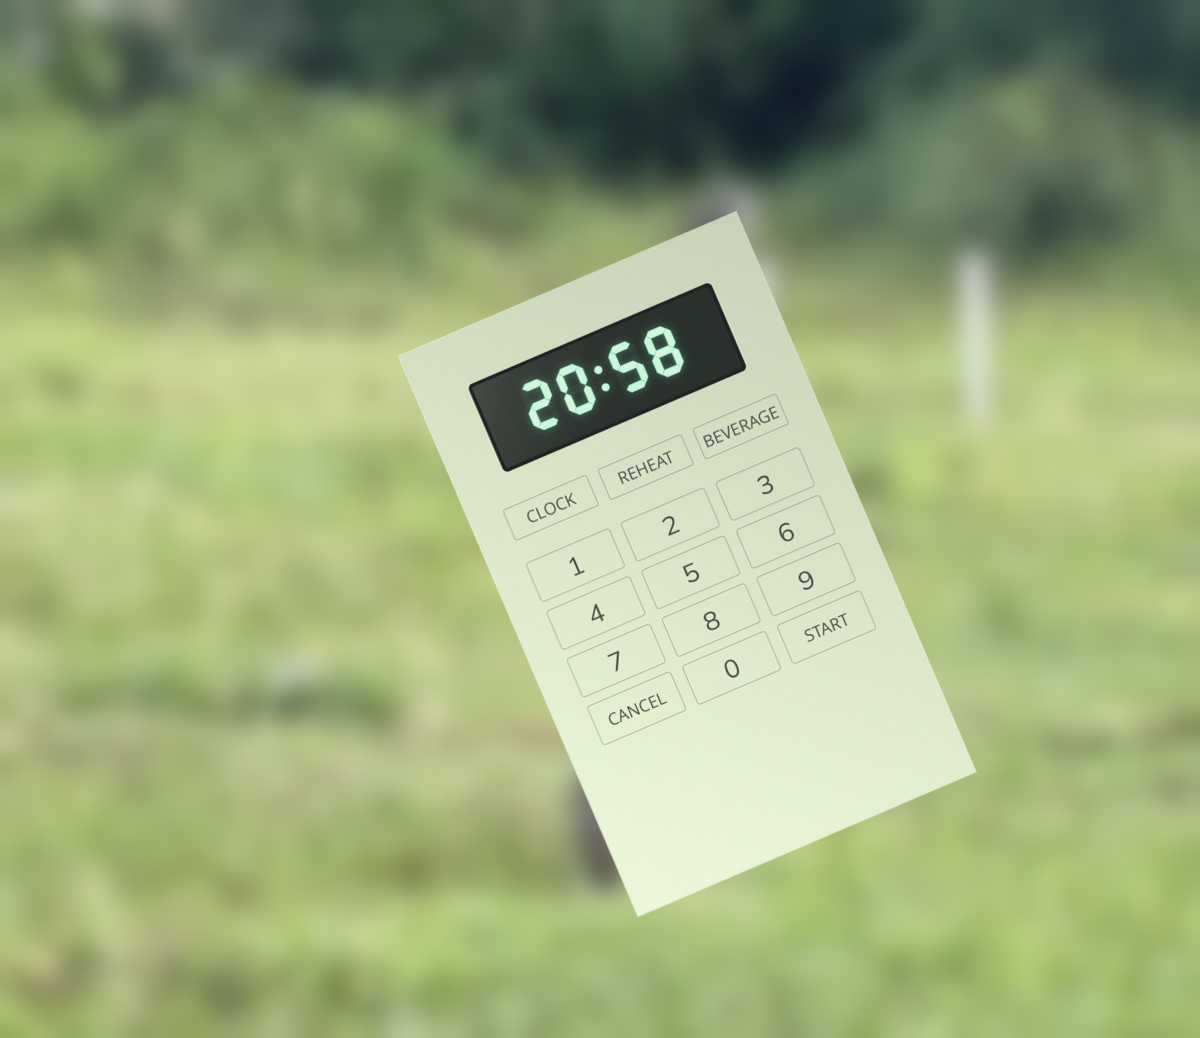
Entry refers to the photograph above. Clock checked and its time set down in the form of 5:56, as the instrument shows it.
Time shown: 20:58
